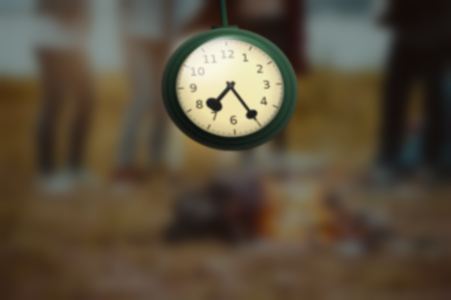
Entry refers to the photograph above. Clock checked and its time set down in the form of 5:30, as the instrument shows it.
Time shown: 7:25
